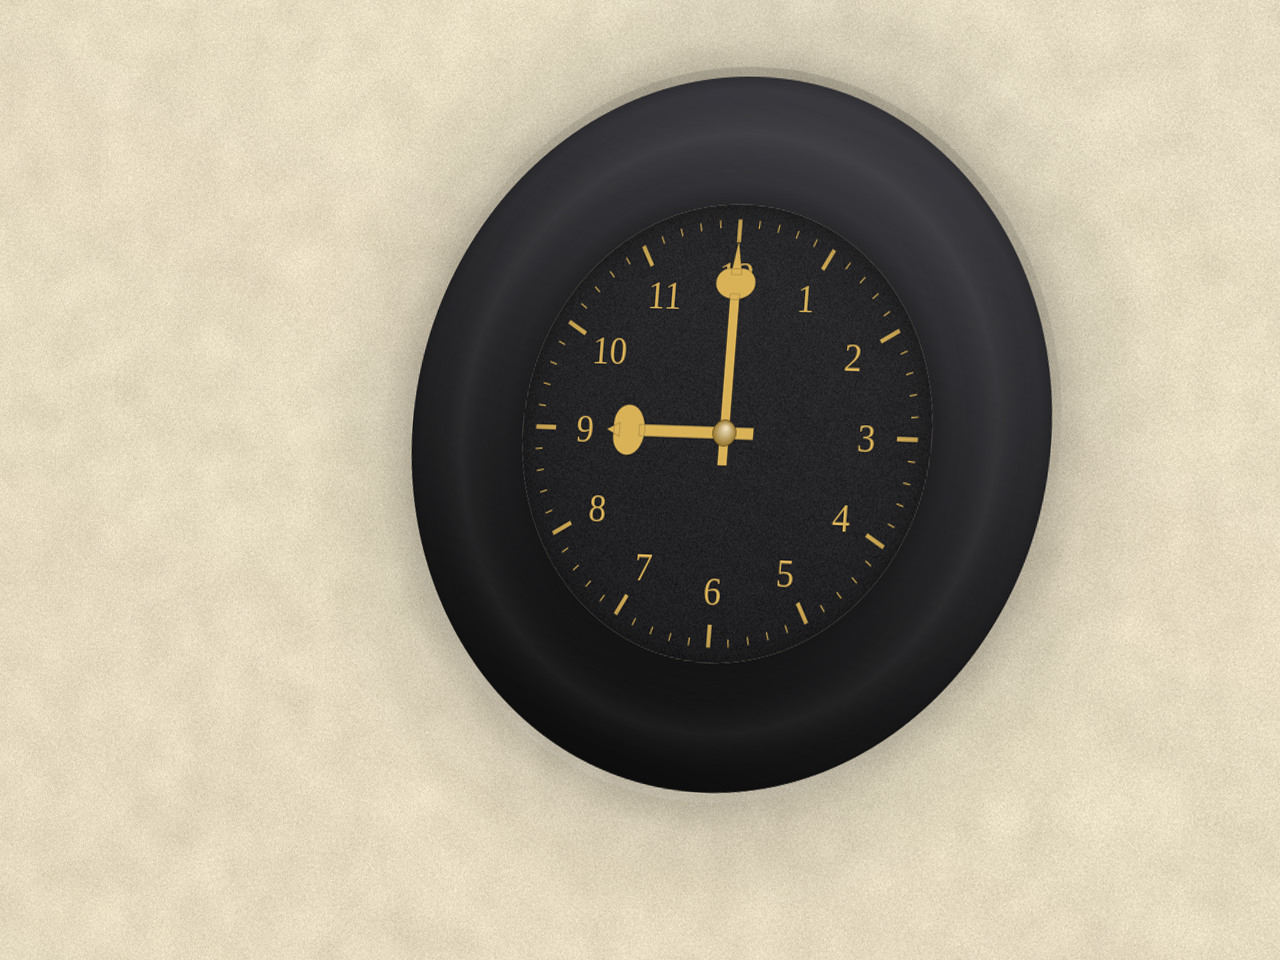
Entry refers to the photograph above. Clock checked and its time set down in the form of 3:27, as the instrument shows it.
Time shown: 9:00
